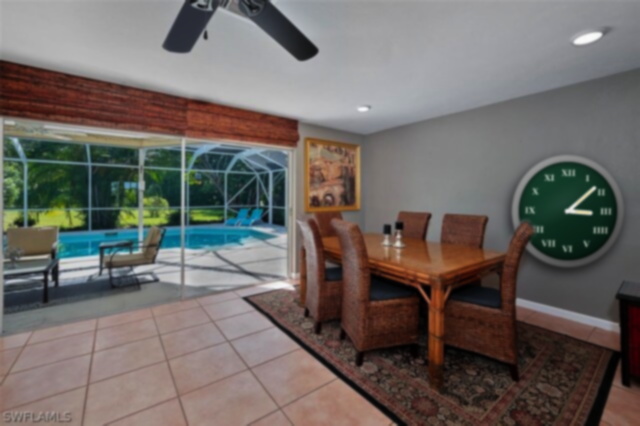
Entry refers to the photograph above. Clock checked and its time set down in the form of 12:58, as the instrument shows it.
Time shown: 3:08
